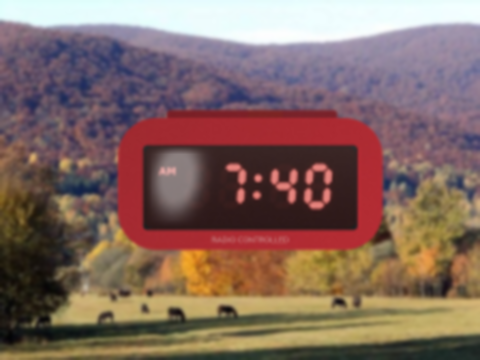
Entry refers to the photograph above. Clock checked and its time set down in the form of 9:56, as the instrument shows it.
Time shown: 7:40
